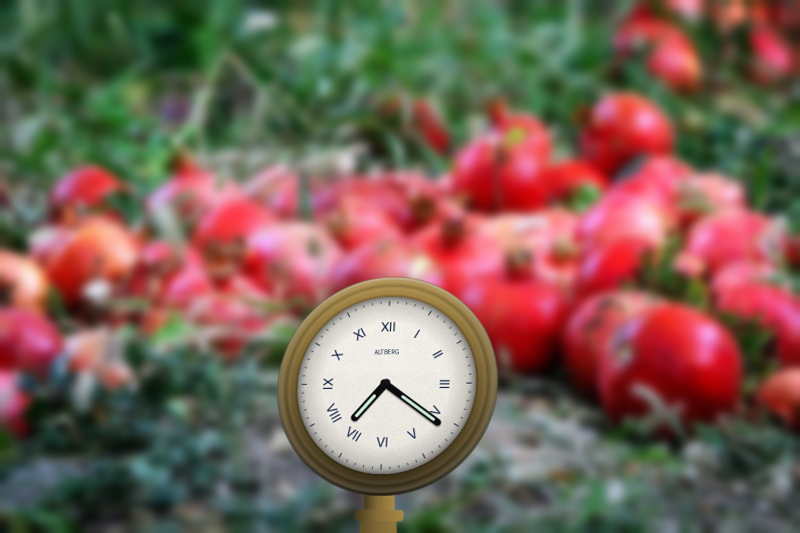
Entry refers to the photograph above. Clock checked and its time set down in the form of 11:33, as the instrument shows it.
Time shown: 7:21
